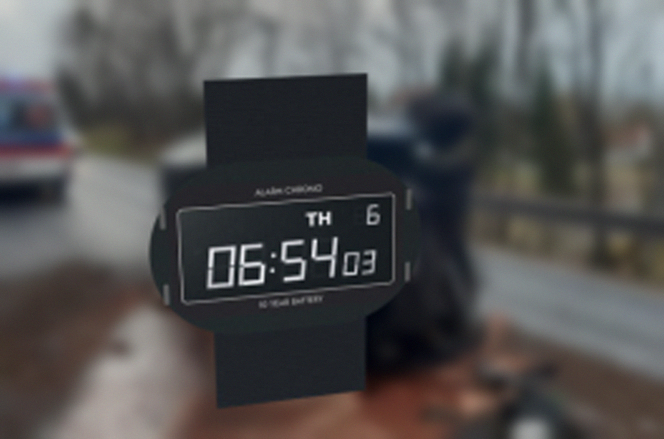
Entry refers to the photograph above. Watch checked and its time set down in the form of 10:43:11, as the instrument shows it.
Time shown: 6:54:03
